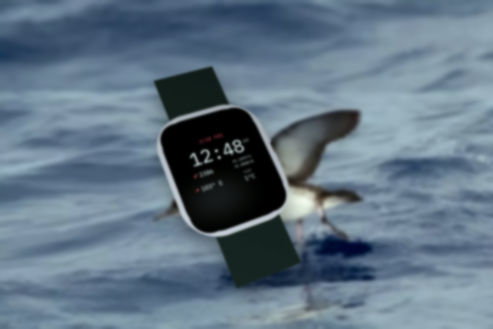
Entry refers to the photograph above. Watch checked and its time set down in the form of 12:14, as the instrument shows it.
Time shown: 12:48
